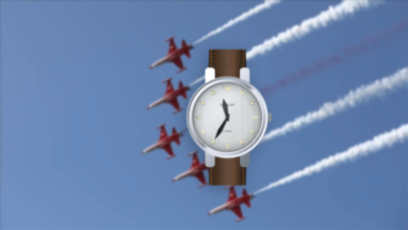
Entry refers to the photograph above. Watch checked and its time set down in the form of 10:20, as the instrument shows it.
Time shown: 11:35
